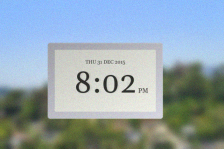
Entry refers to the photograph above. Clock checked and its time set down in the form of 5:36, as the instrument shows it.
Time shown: 8:02
